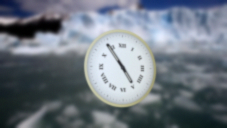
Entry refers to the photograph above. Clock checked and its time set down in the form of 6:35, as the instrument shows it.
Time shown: 4:54
